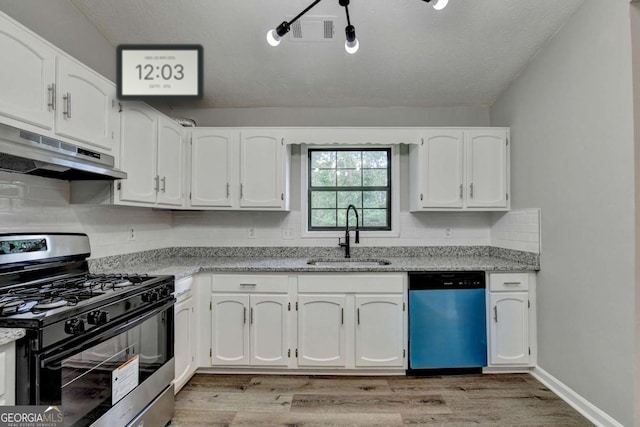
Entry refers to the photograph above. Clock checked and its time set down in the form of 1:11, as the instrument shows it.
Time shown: 12:03
